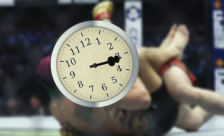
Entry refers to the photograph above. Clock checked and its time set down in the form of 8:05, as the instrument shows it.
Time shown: 3:16
